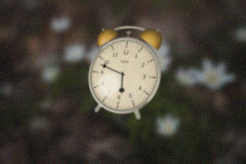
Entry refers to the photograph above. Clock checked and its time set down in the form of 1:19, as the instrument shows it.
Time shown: 5:48
